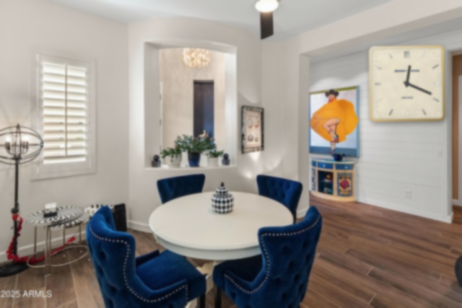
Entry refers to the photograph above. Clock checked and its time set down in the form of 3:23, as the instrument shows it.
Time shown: 12:19
